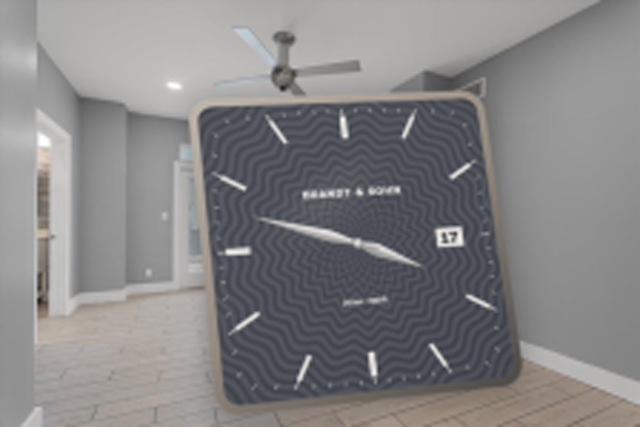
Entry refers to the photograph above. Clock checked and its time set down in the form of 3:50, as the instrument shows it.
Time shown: 3:48
